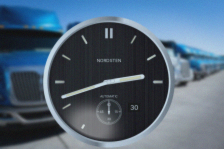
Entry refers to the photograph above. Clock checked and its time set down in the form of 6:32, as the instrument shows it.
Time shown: 2:42
